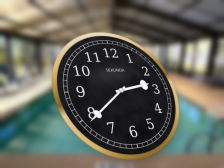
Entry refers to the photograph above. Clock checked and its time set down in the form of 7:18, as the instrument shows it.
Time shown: 2:39
